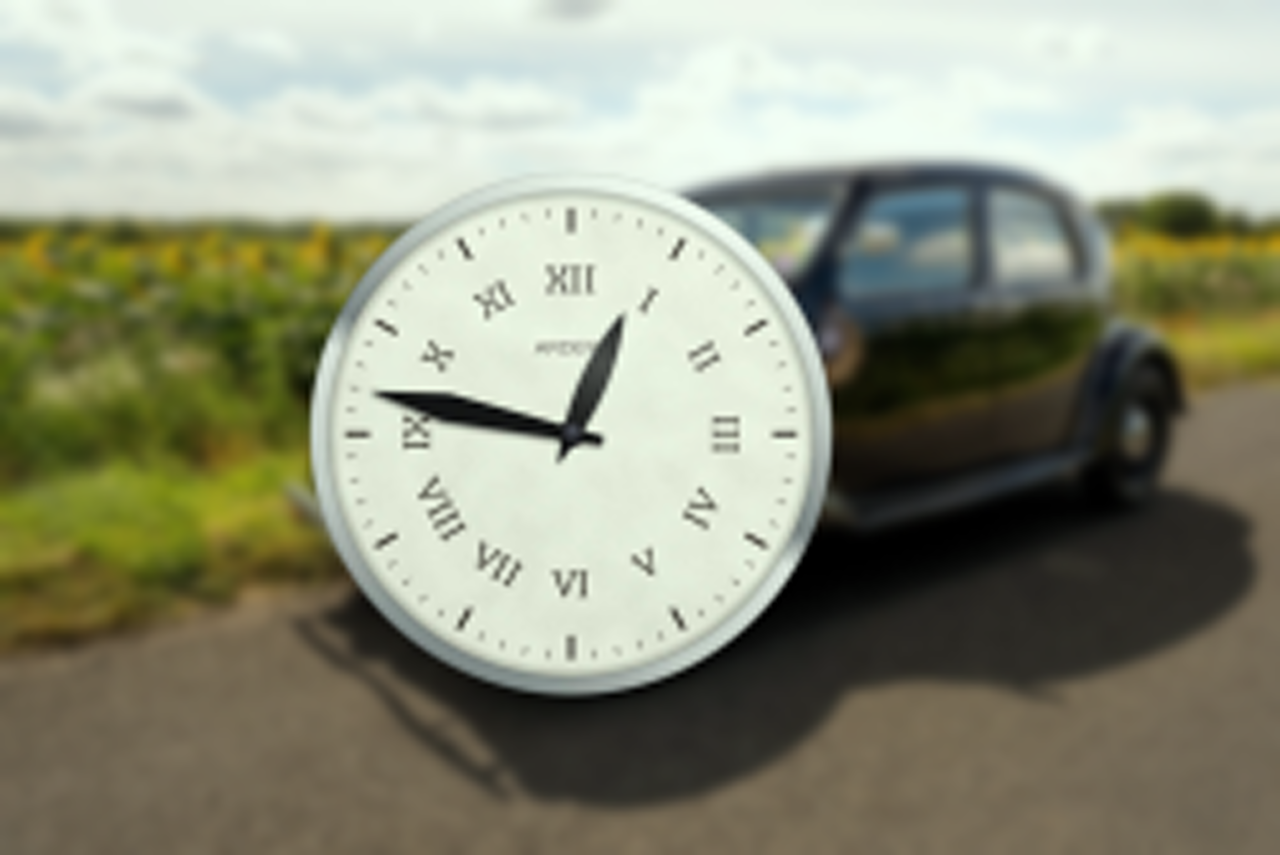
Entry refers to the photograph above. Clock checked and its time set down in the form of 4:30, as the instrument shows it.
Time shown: 12:47
